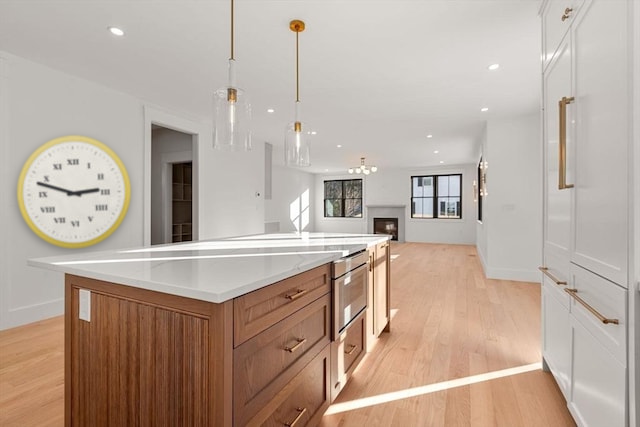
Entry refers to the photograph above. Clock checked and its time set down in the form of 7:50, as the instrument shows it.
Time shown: 2:48
